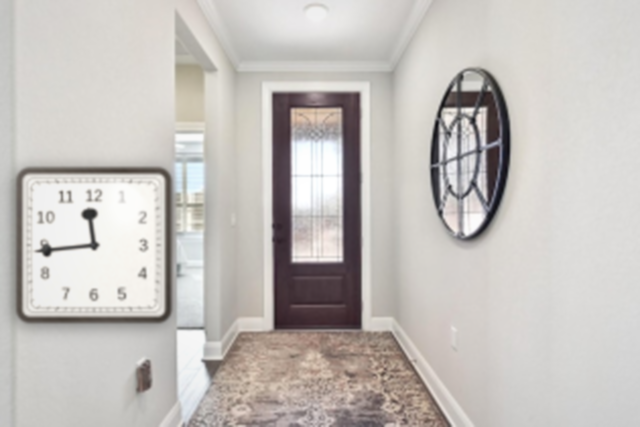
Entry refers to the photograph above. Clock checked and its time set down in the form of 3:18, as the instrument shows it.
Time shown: 11:44
